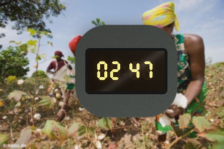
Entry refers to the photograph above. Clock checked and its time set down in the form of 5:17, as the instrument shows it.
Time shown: 2:47
